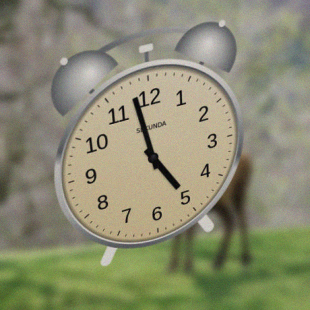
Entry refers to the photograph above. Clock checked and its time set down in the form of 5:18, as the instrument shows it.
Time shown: 4:58
